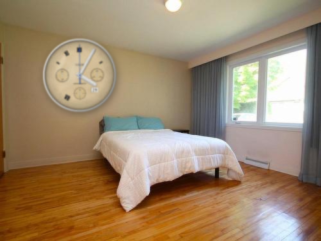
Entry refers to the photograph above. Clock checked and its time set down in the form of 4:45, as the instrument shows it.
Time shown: 4:05
